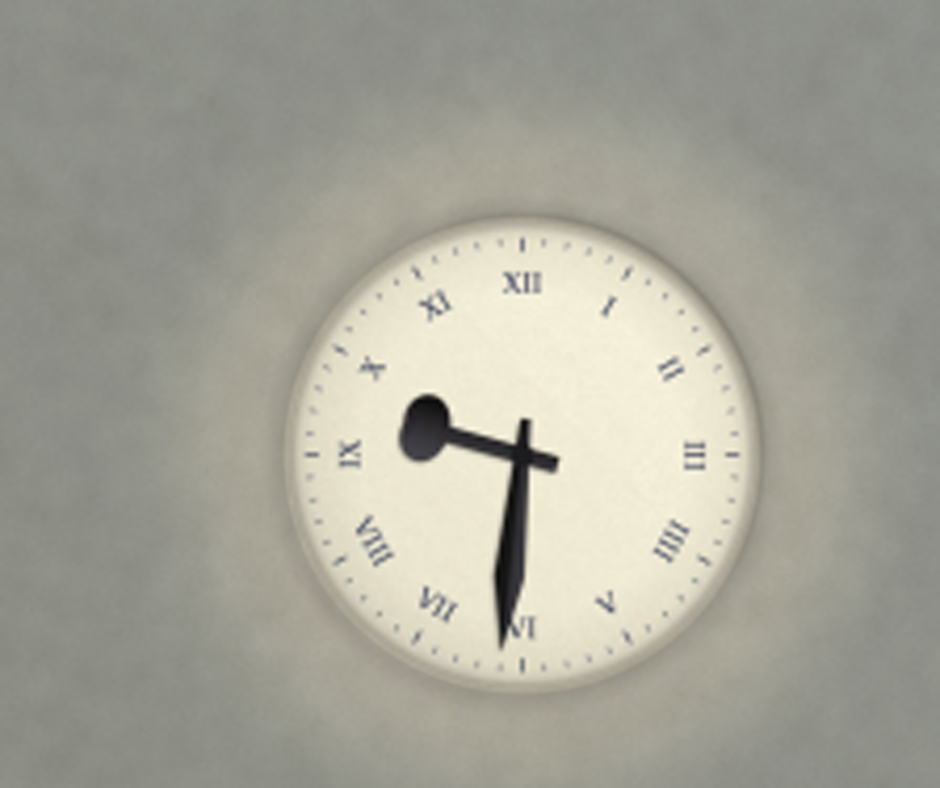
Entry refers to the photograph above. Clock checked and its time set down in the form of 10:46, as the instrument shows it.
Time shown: 9:31
